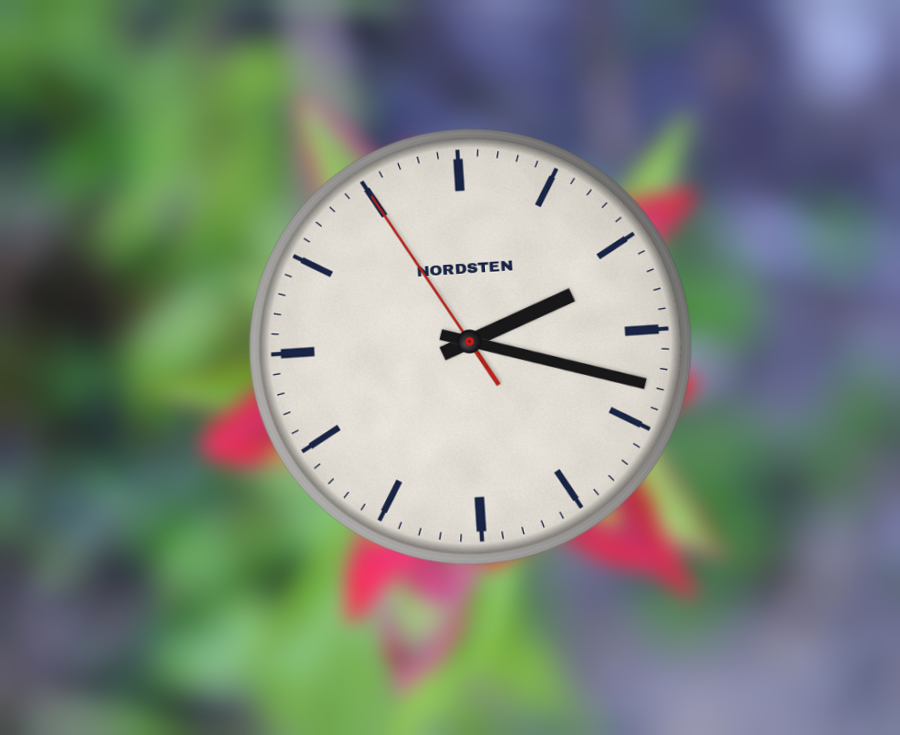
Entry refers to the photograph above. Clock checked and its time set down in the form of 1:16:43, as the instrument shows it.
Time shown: 2:17:55
